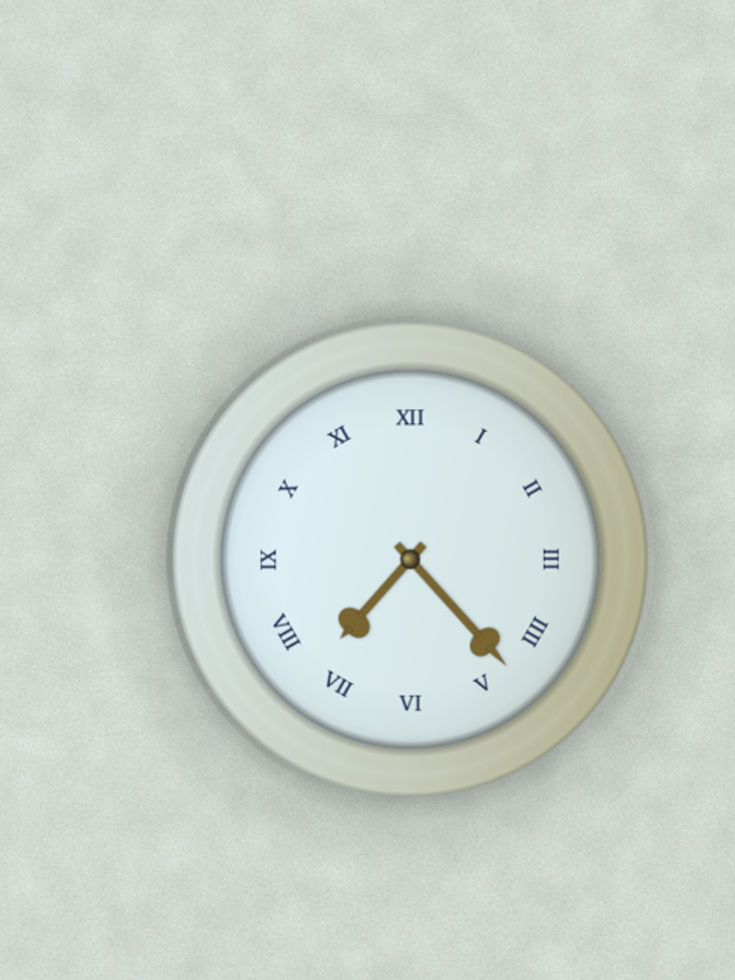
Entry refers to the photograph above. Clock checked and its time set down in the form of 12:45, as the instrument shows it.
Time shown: 7:23
